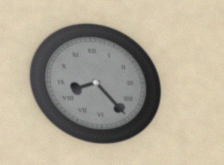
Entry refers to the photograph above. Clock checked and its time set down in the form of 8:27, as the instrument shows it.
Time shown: 8:24
